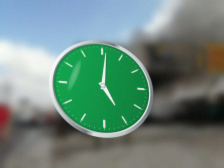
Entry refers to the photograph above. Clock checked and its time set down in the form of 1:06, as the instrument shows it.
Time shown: 5:01
